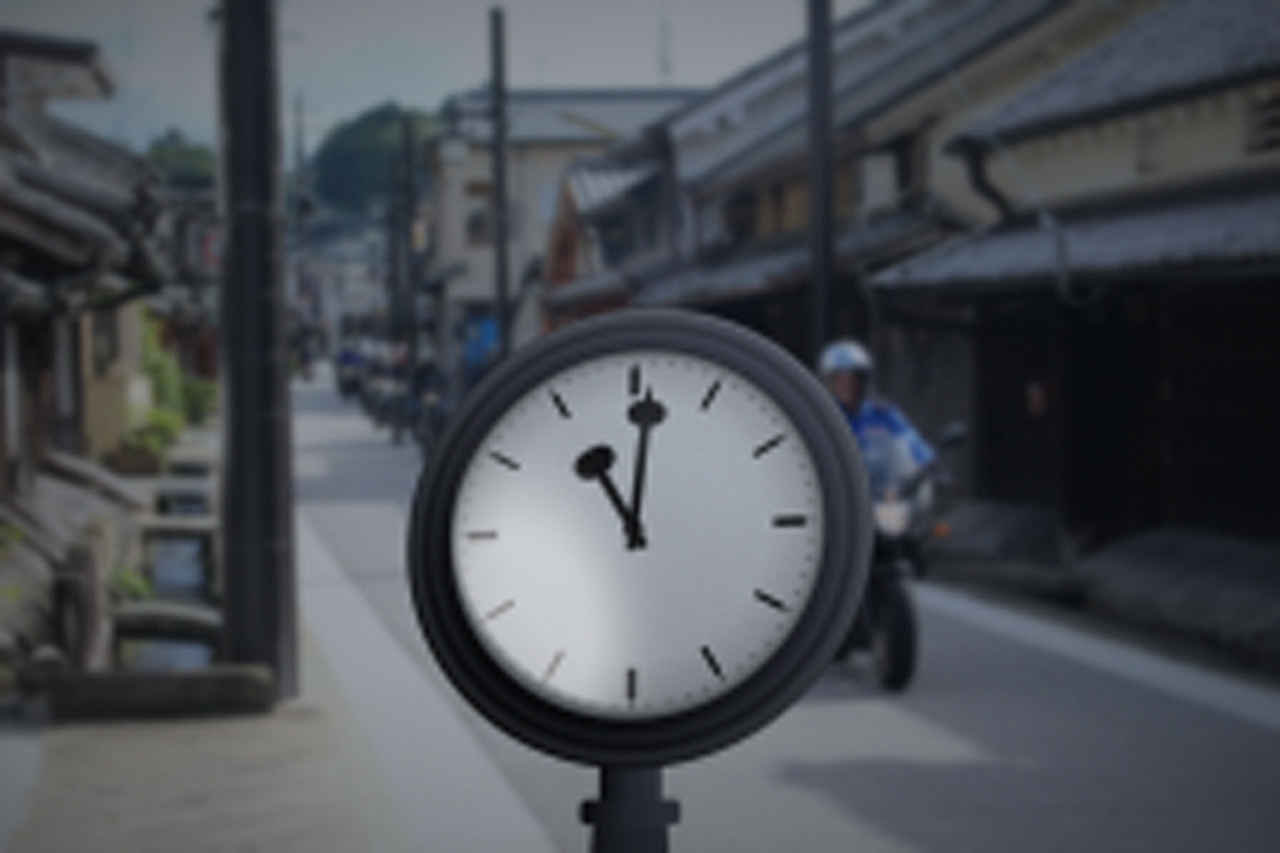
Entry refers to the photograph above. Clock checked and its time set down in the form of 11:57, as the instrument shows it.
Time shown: 11:01
